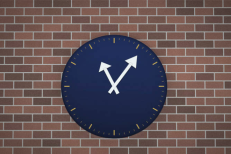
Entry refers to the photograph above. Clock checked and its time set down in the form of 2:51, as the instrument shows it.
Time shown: 11:06
